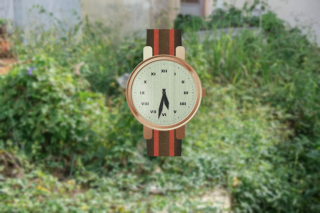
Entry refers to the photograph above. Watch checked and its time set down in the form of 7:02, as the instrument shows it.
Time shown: 5:32
